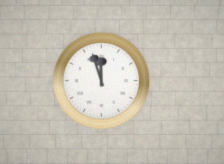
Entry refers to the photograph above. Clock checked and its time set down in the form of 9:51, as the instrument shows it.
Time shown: 11:57
